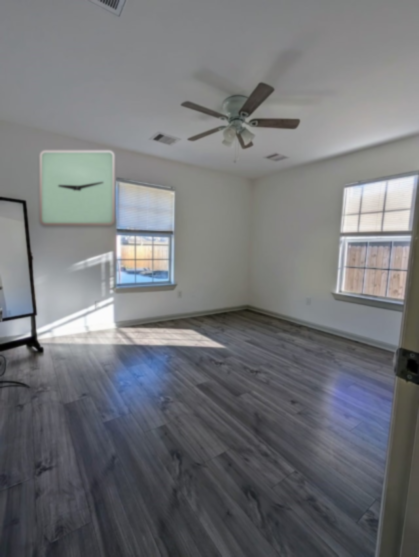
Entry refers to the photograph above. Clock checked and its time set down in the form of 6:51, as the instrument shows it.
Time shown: 9:13
